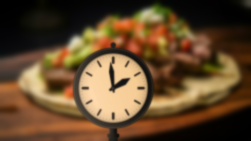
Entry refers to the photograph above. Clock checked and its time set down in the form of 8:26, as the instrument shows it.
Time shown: 1:59
